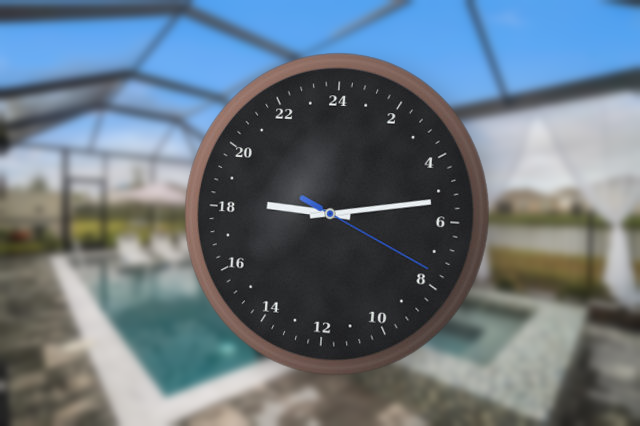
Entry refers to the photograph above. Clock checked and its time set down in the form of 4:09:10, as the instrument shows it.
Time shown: 18:13:19
